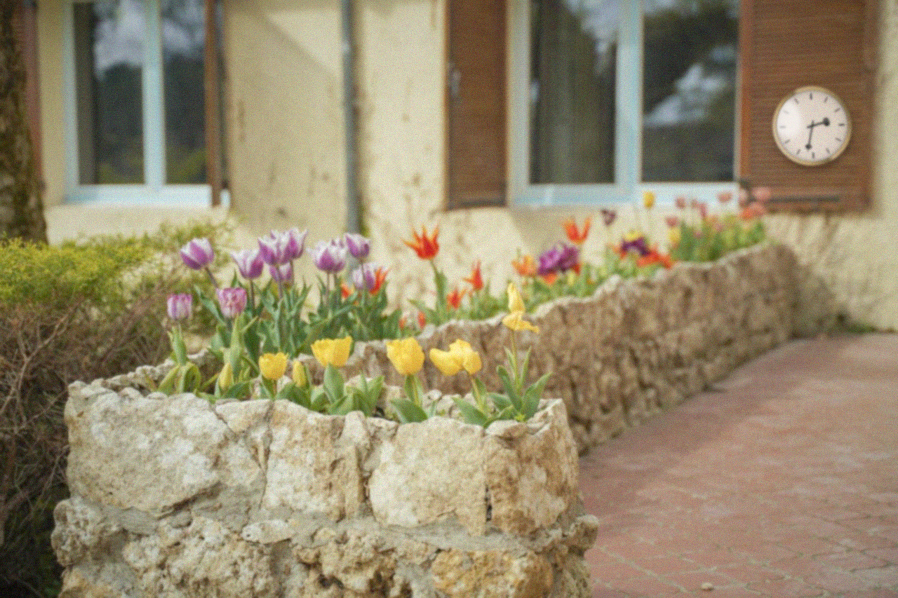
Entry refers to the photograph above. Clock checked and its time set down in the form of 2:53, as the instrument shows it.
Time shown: 2:32
